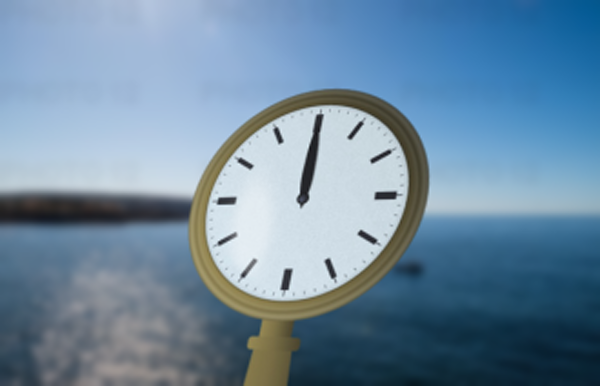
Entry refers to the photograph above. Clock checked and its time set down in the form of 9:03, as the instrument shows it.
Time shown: 12:00
